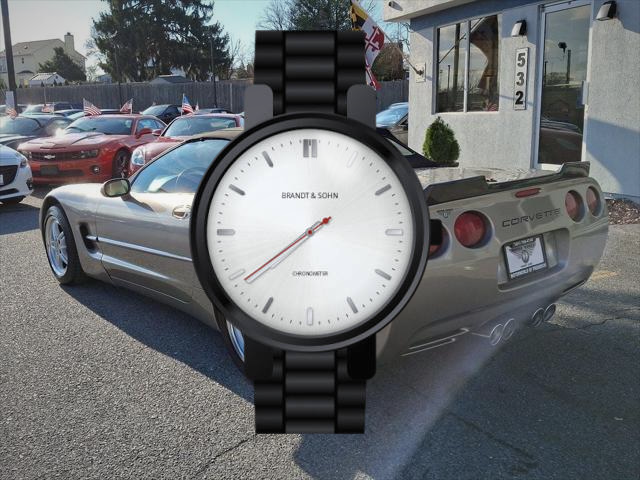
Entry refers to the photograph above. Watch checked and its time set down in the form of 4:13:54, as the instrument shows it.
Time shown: 7:38:39
